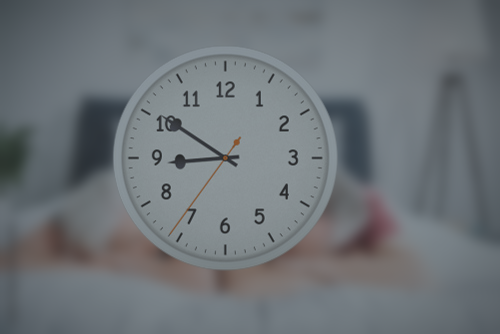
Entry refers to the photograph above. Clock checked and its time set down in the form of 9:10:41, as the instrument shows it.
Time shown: 8:50:36
